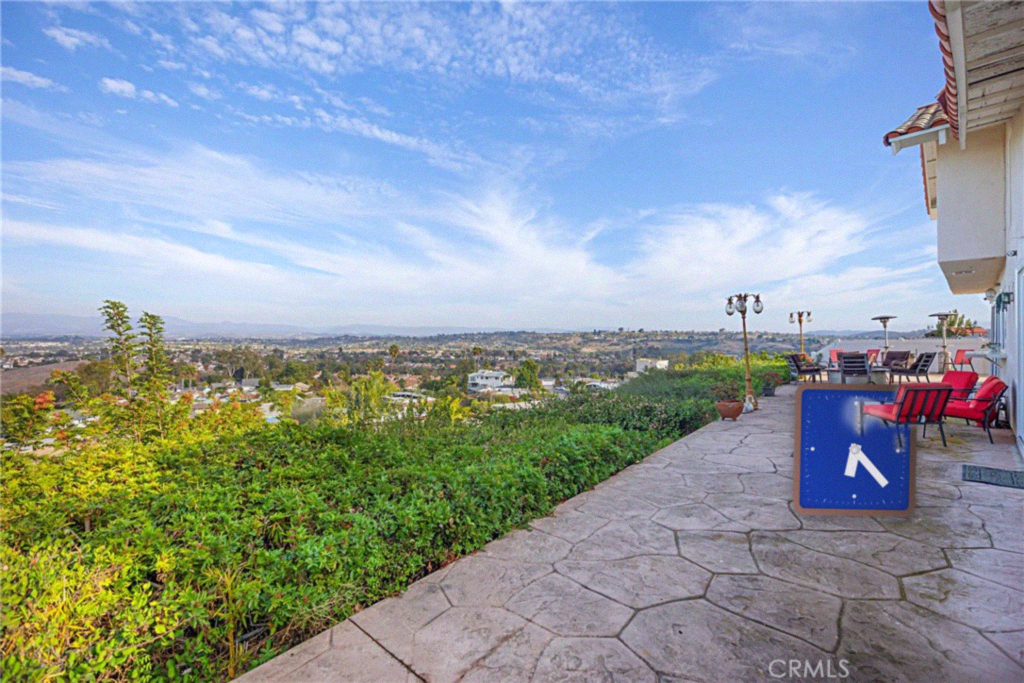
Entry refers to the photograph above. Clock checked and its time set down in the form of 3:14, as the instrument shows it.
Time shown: 6:23
